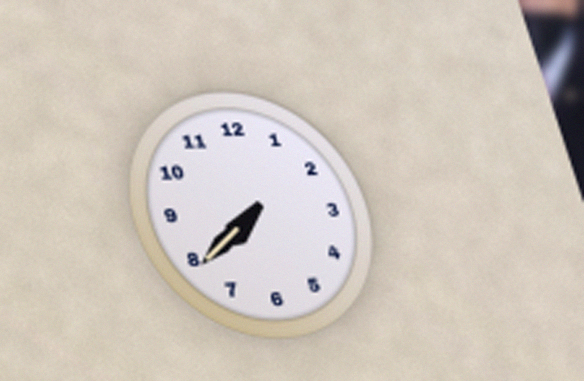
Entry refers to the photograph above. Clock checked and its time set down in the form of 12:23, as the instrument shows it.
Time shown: 7:39
